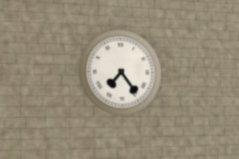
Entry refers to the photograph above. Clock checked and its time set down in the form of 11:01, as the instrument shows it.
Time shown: 7:24
